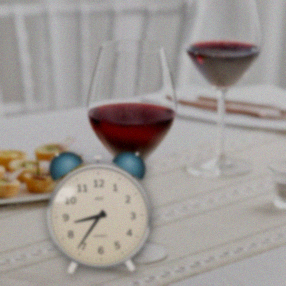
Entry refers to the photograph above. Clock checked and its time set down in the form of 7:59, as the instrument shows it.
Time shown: 8:36
